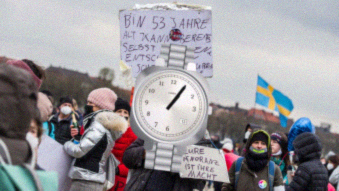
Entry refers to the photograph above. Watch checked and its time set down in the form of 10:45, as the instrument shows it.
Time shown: 1:05
